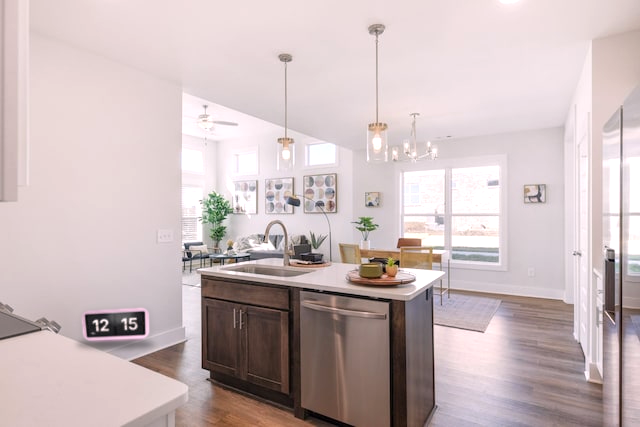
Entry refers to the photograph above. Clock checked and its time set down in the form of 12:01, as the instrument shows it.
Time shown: 12:15
